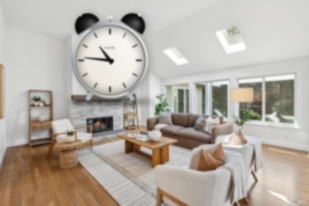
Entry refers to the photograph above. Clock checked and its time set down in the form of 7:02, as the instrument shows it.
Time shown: 10:46
